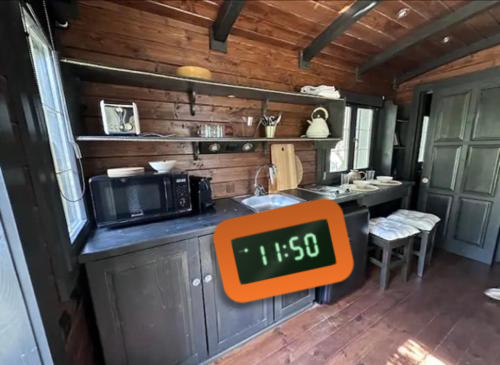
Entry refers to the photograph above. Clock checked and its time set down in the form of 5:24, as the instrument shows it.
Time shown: 11:50
